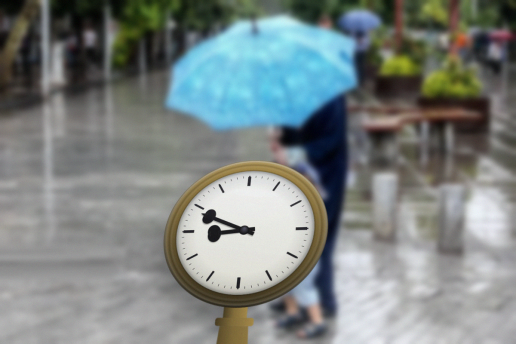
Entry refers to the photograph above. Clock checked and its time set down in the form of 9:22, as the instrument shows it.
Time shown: 8:49
